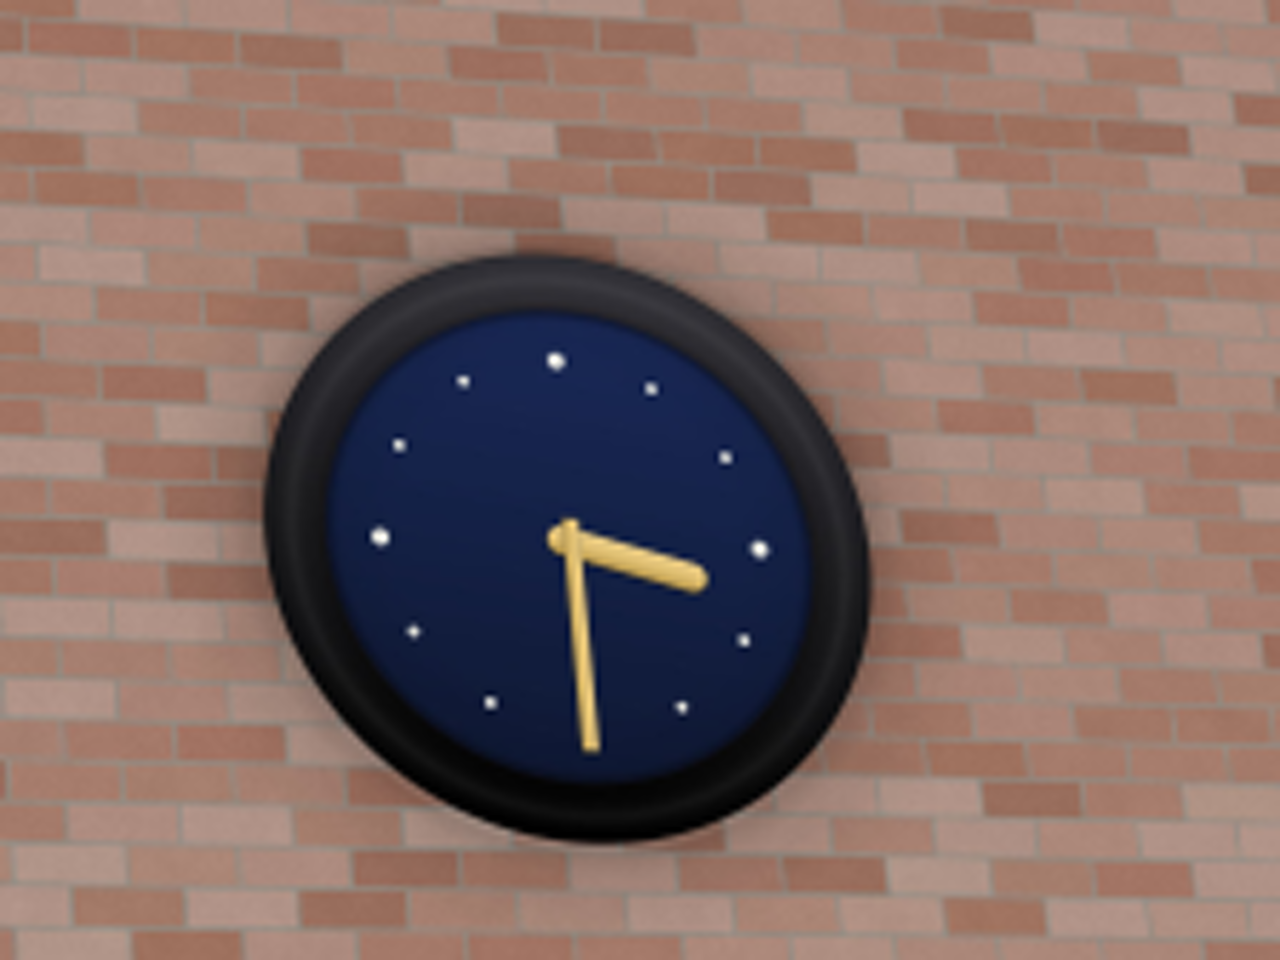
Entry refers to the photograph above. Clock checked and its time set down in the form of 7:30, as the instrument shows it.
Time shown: 3:30
